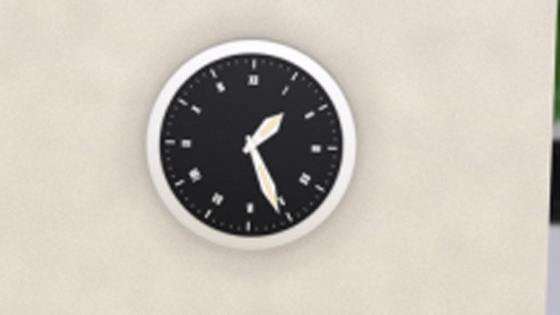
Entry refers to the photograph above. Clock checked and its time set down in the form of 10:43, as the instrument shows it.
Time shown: 1:26
